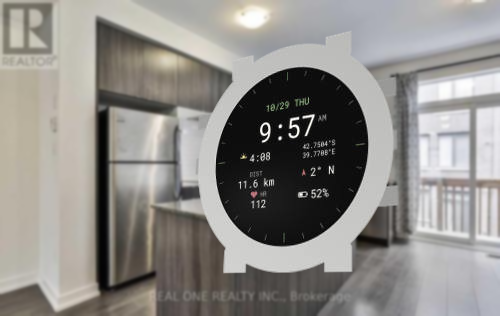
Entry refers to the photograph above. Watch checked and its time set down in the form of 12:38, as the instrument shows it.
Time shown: 9:57
